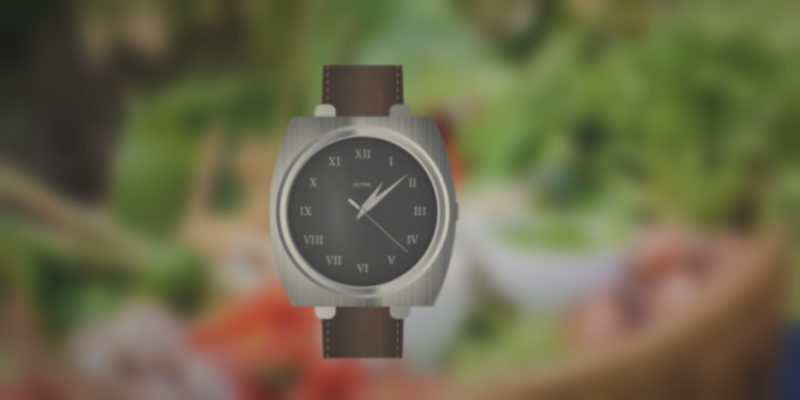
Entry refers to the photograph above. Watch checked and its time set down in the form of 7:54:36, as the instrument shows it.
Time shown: 1:08:22
